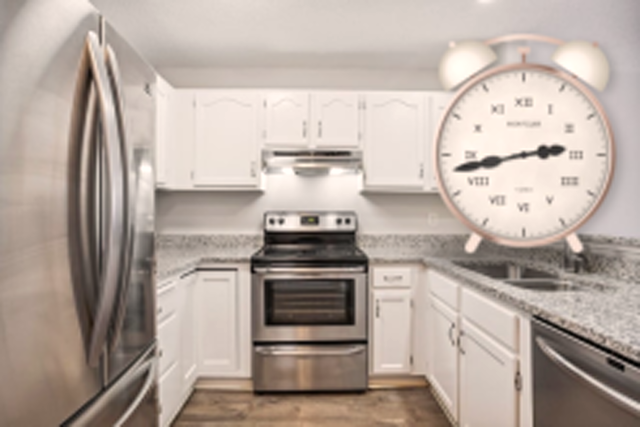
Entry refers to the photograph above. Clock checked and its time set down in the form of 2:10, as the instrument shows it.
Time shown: 2:43
